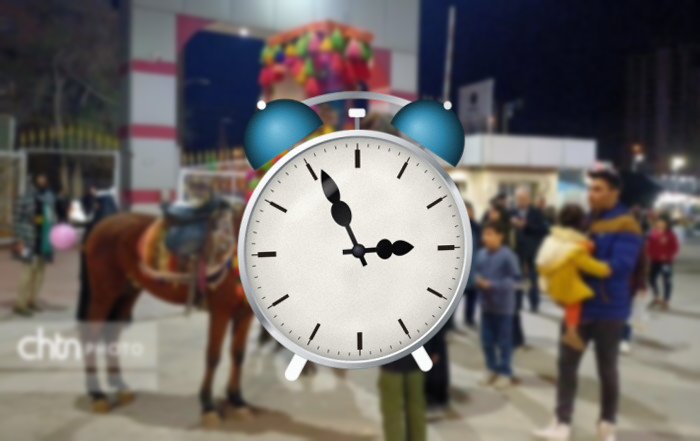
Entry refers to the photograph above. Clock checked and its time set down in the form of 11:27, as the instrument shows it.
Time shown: 2:56
